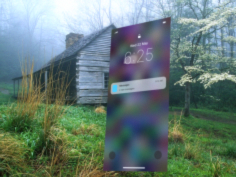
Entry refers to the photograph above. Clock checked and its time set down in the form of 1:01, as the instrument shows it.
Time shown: 6:25
